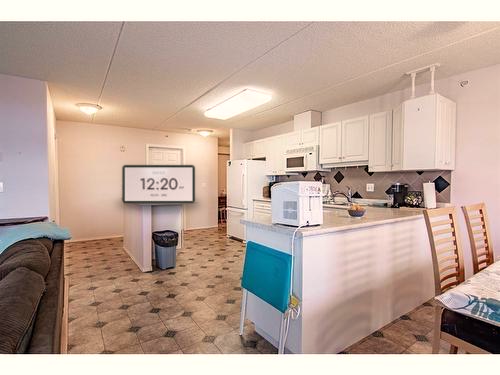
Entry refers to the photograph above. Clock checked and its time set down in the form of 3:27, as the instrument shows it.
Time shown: 12:20
